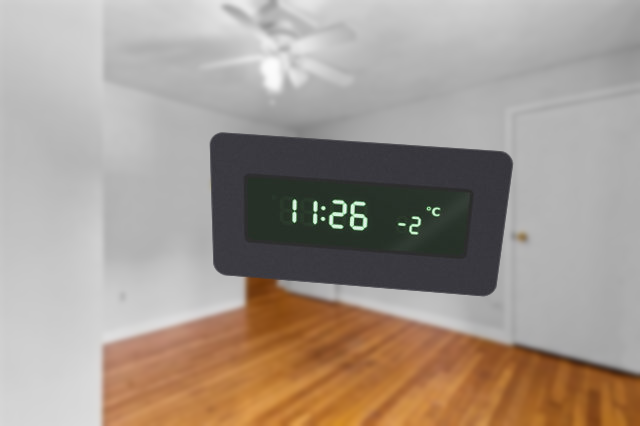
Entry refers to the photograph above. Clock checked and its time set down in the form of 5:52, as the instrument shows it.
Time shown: 11:26
